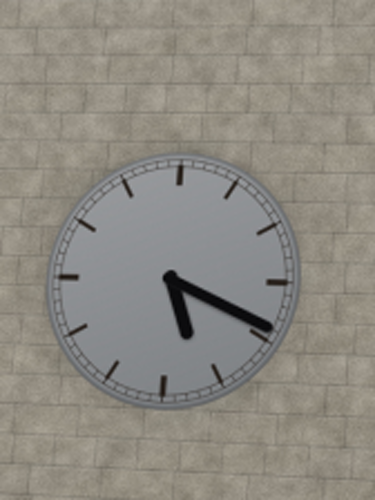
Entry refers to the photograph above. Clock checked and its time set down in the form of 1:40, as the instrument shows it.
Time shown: 5:19
